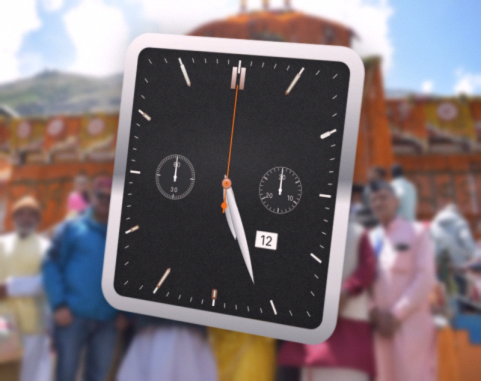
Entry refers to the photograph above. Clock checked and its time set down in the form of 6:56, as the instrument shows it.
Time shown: 5:26
